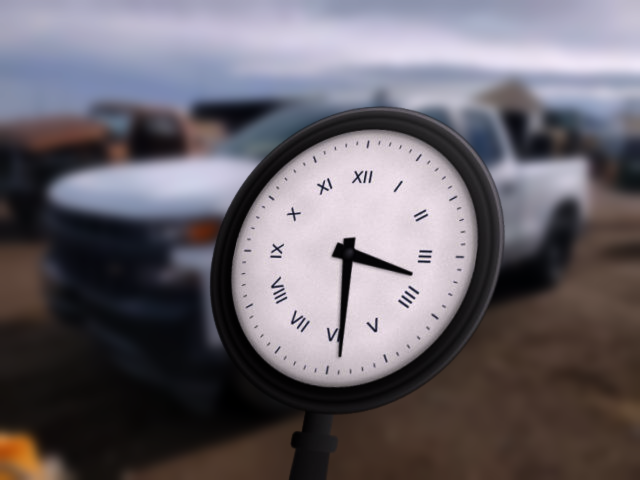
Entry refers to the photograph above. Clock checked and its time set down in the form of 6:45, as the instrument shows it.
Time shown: 3:29
